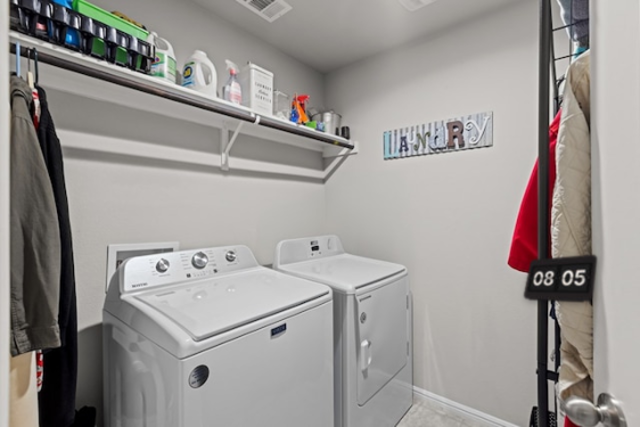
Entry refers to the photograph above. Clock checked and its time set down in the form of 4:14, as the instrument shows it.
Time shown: 8:05
